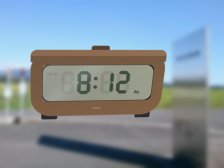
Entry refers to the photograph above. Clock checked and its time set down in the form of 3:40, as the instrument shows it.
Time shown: 8:12
